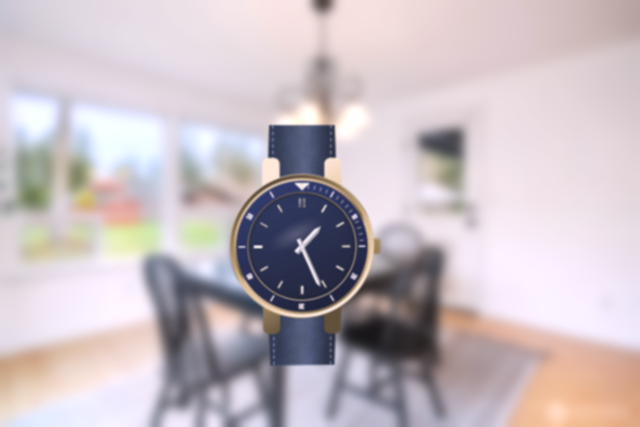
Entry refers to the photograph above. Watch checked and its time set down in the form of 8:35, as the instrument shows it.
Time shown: 1:26
